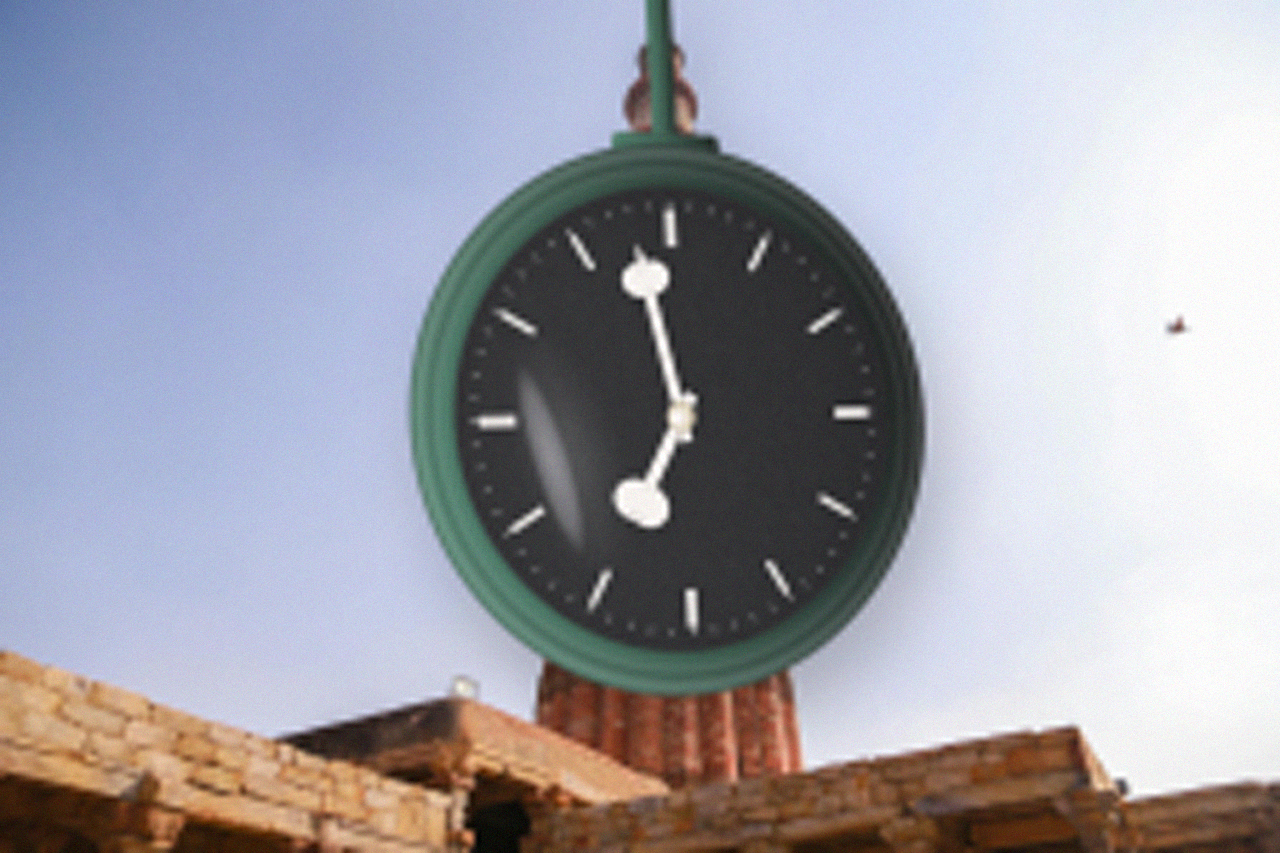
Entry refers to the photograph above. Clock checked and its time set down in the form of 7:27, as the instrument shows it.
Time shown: 6:58
